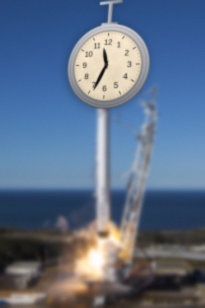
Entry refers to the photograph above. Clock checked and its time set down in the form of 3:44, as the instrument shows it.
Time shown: 11:34
